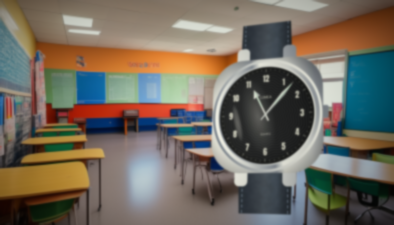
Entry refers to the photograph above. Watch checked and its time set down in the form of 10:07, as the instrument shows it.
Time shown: 11:07
